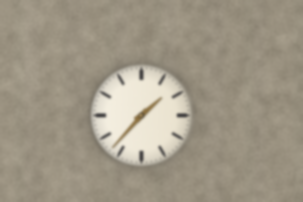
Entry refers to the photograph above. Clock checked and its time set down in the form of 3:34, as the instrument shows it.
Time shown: 1:37
